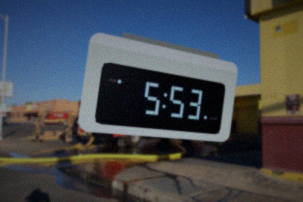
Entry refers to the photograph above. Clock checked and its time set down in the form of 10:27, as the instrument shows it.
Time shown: 5:53
